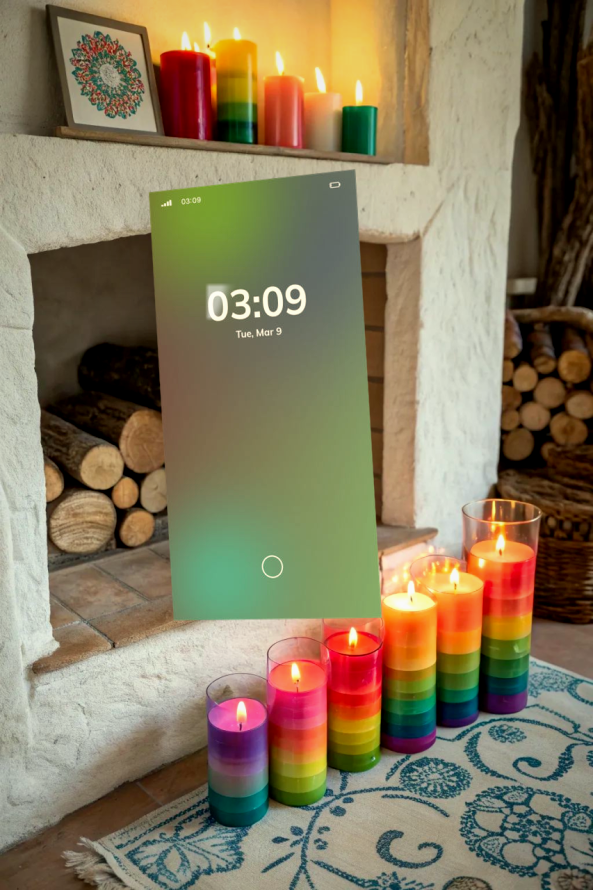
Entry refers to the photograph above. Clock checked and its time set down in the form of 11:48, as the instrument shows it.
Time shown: 3:09
